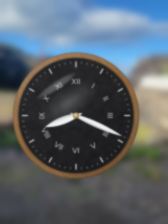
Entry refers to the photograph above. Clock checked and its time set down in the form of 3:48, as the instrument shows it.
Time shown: 8:19
